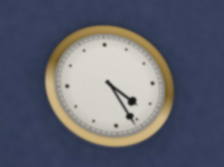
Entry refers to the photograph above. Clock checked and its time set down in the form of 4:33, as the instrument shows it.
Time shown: 4:26
